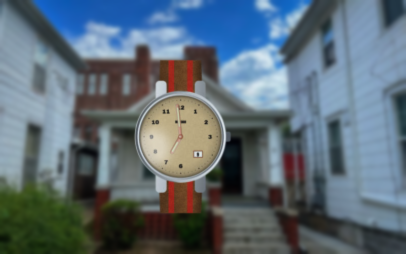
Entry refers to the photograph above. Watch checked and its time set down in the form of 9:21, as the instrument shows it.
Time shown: 6:59
